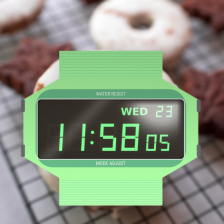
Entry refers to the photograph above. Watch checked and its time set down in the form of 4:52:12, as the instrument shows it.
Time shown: 11:58:05
